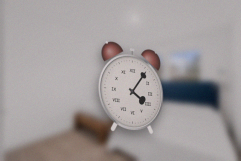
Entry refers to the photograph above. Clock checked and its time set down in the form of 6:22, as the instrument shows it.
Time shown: 4:06
